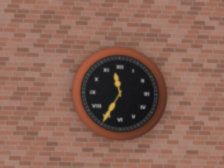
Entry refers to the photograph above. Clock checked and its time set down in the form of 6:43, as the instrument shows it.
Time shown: 11:35
